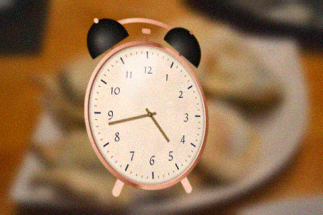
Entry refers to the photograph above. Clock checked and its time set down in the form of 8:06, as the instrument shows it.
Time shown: 4:43
